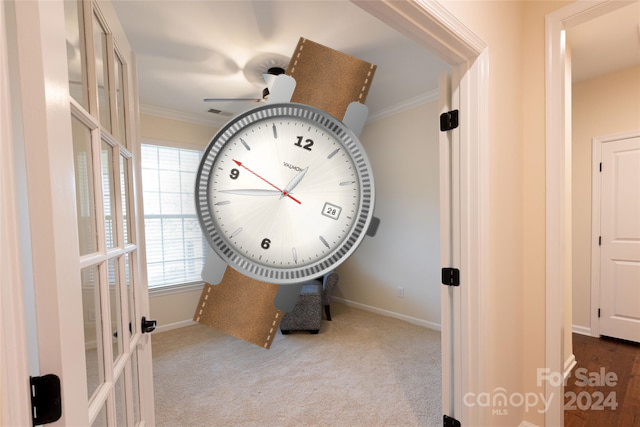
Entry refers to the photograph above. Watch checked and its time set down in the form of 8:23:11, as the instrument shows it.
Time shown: 12:41:47
